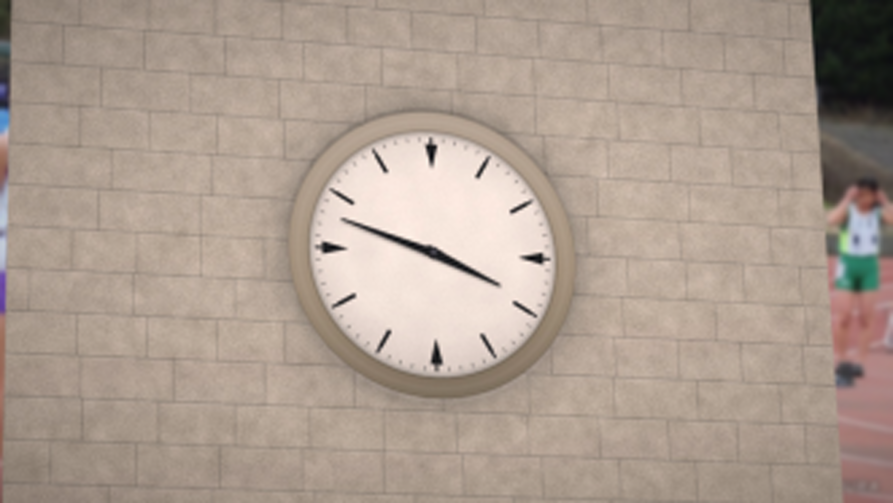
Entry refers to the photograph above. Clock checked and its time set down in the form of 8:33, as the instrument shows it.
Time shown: 3:48
